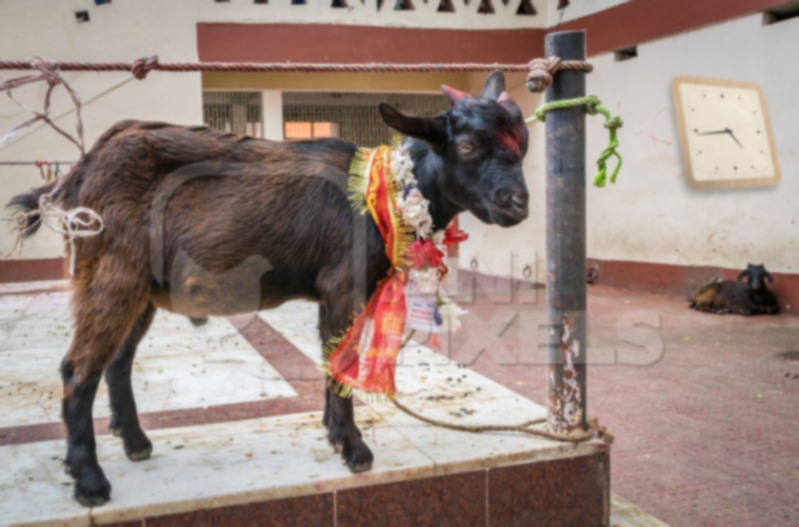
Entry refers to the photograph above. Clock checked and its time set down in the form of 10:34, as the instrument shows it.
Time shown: 4:44
